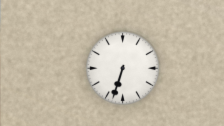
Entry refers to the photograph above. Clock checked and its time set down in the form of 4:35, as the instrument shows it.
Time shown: 6:33
